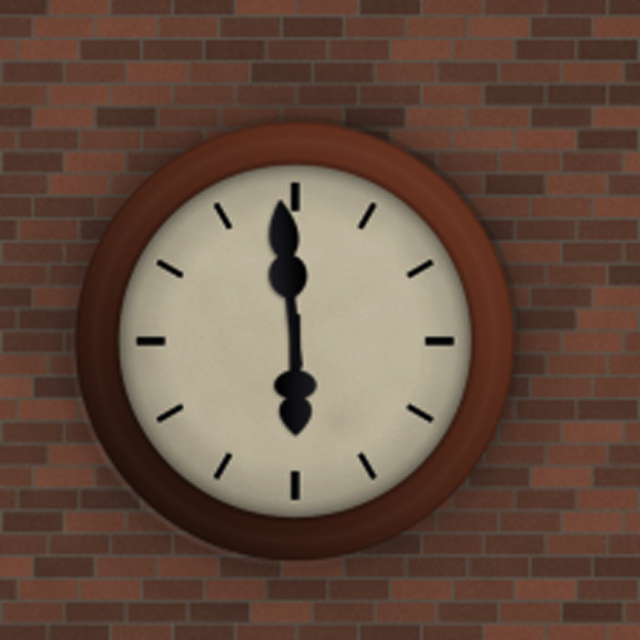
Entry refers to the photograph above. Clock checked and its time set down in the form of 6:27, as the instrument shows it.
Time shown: 5:59
